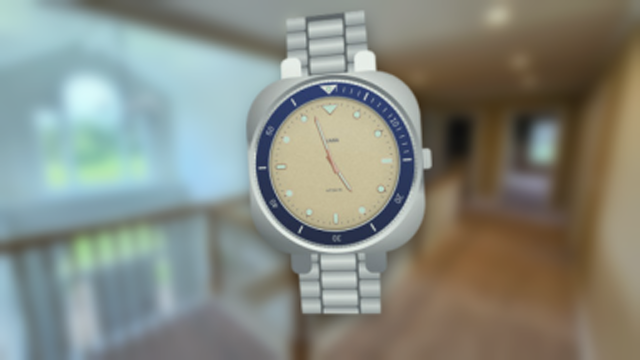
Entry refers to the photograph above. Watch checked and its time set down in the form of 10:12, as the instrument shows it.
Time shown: 4:57
